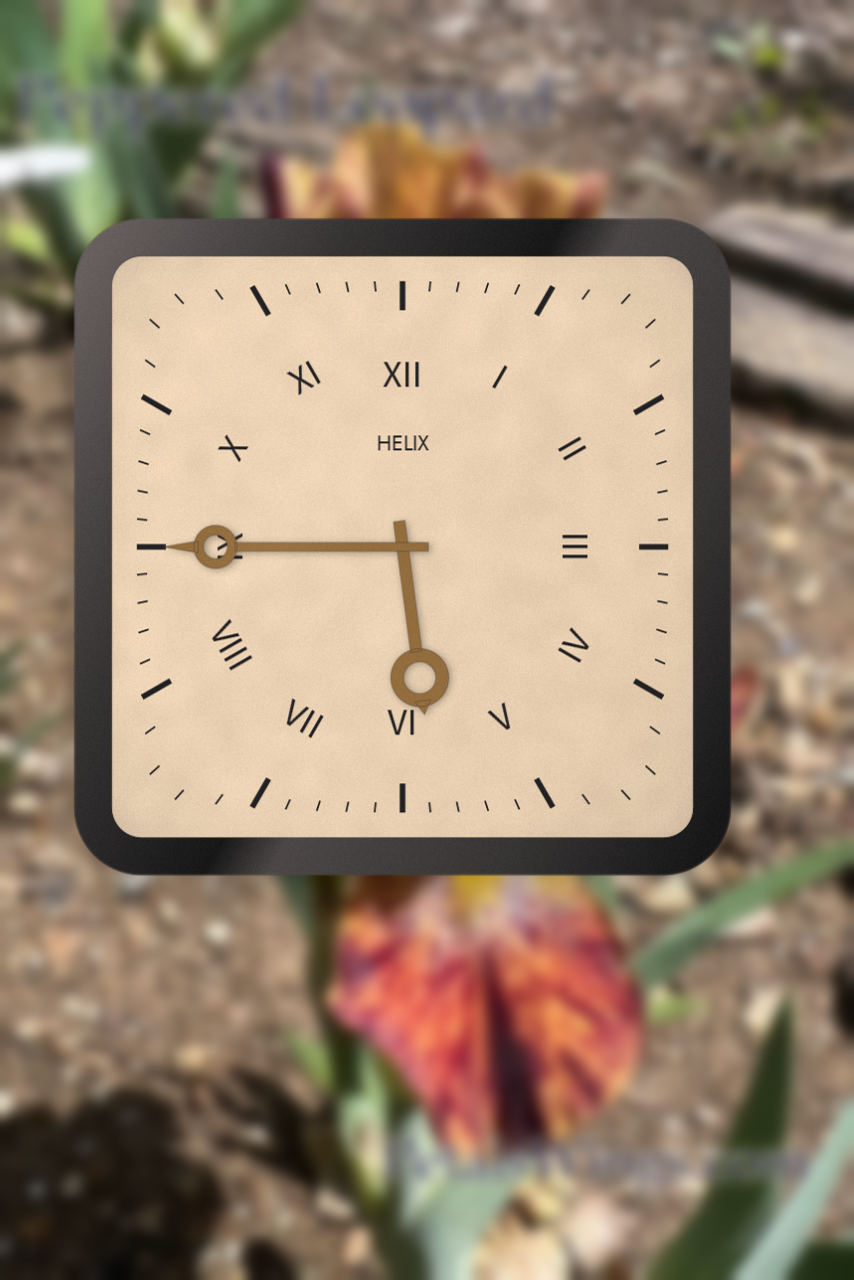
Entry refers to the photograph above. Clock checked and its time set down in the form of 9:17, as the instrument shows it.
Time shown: 5:45
